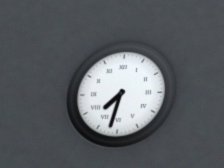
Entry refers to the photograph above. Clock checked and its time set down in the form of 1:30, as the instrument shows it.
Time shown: 7:32
